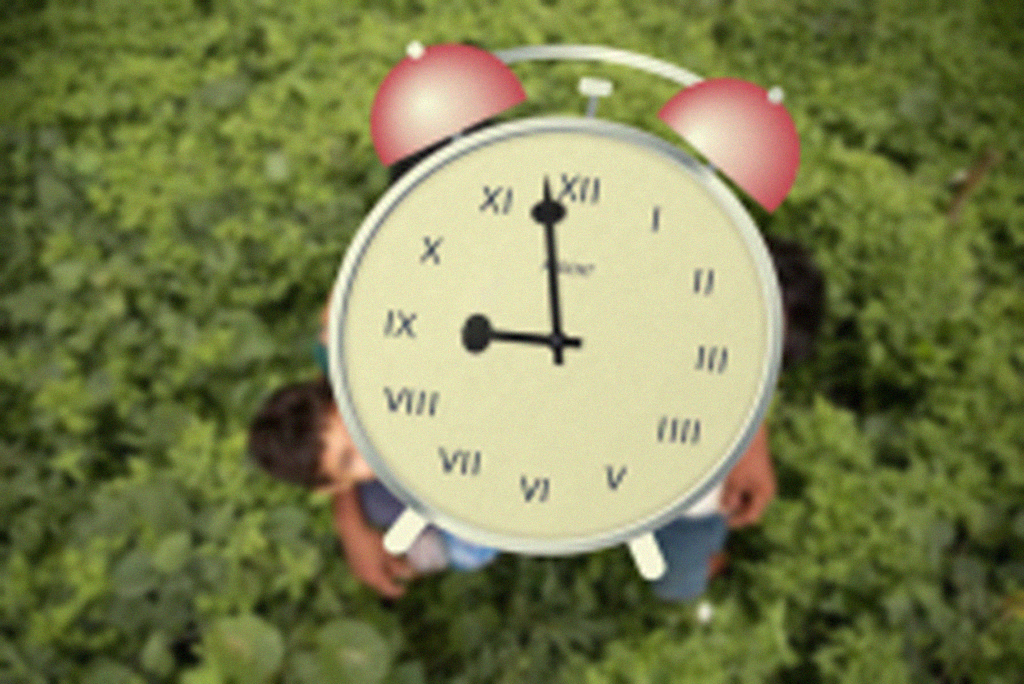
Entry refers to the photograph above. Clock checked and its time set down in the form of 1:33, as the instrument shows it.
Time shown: 8:58
